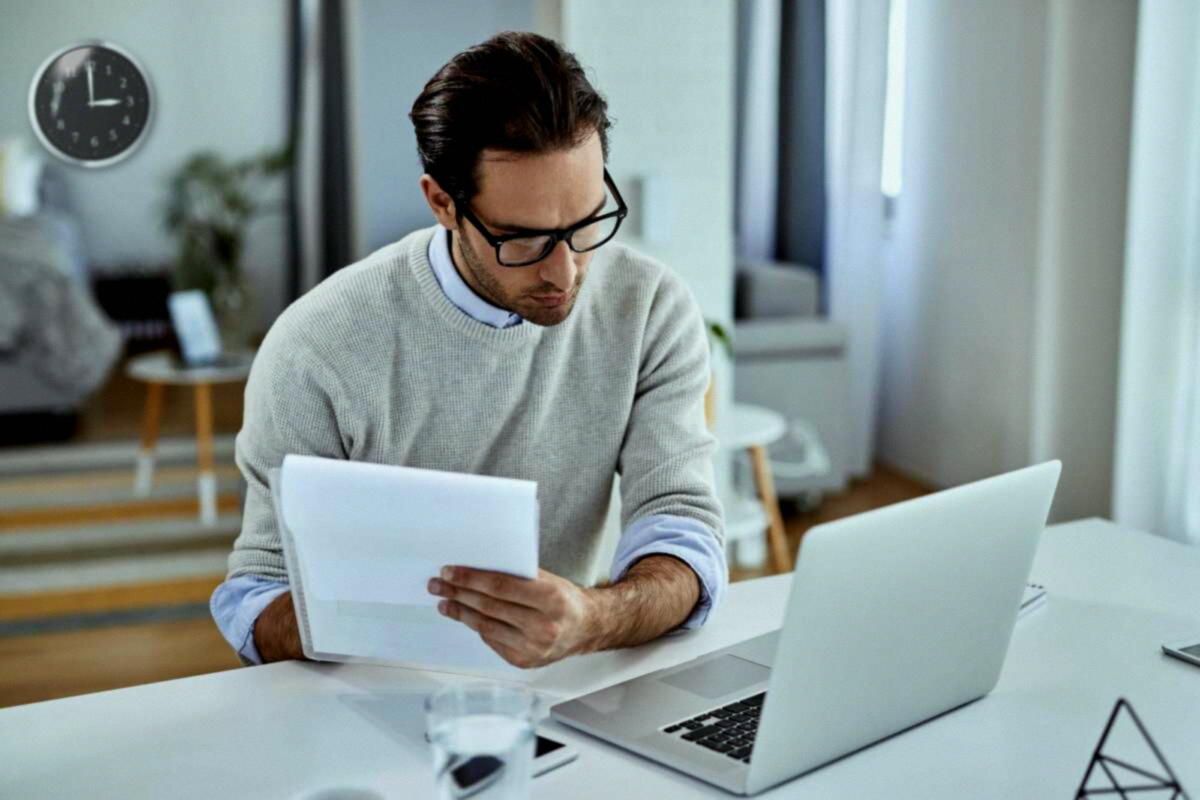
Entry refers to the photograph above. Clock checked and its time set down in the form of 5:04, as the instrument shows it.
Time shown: 3:00
